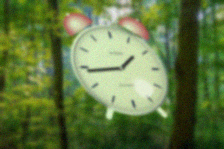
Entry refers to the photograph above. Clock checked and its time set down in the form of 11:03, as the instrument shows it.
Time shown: 1:44
